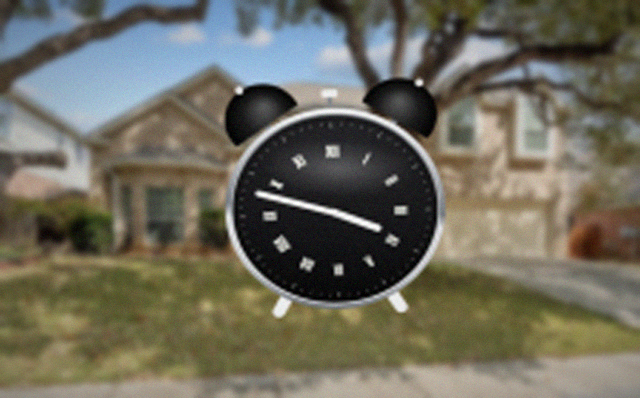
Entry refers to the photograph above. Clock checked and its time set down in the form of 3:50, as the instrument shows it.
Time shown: 3:48
